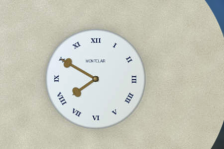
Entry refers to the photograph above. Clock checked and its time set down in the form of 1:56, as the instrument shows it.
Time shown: 7:50
